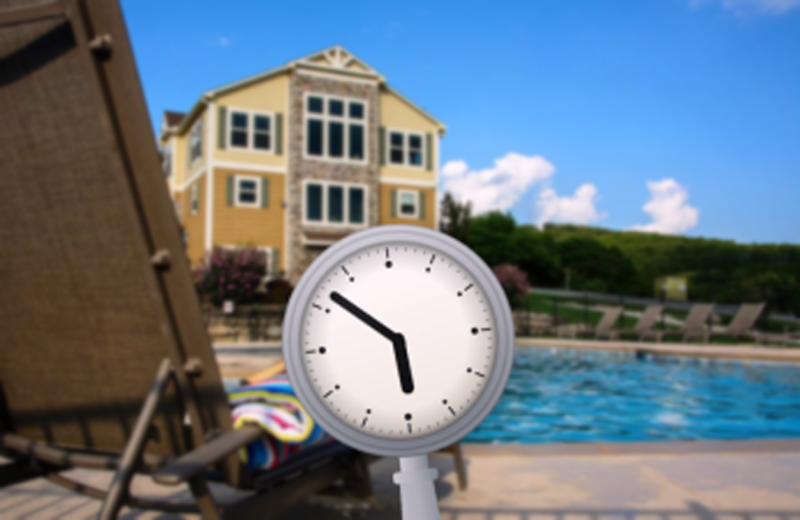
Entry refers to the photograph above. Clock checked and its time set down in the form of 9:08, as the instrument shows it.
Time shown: 5:52
